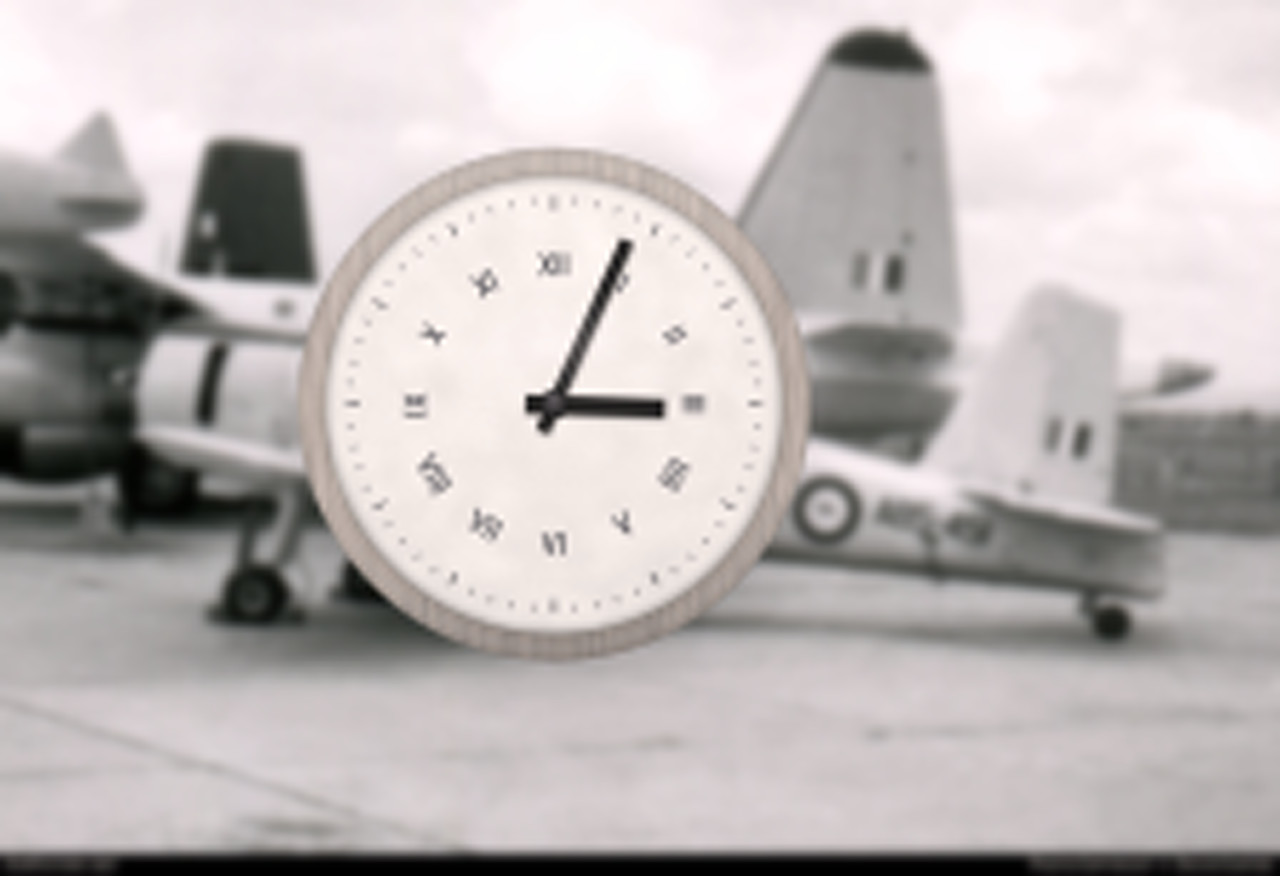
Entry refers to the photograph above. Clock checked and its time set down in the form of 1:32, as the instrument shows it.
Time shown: 3:04
